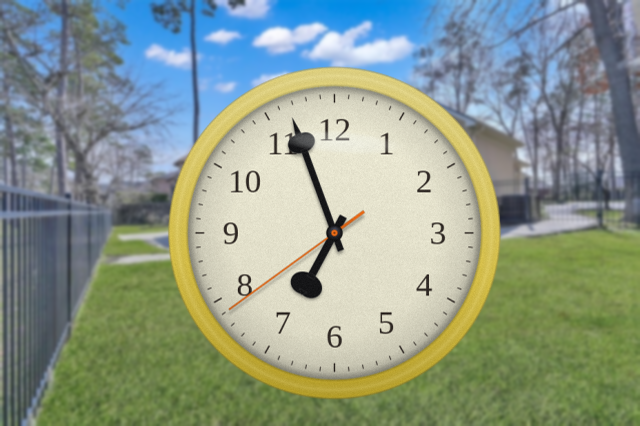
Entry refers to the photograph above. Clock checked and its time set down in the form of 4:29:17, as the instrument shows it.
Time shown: 6:56:39
